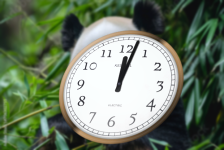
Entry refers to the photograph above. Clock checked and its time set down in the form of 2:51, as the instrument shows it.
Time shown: 12:02
